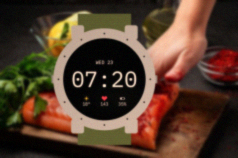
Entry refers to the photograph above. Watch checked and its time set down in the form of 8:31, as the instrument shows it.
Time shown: 7:20
